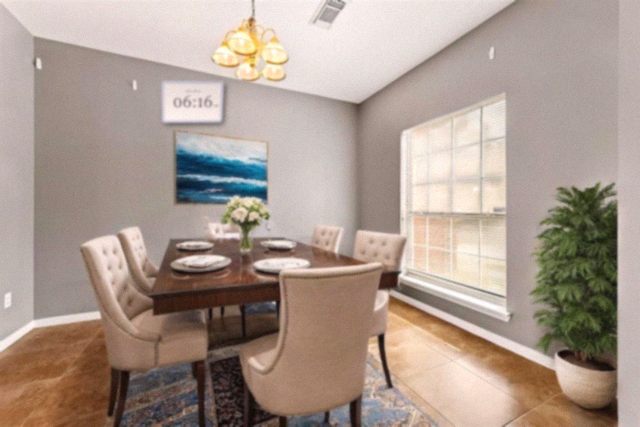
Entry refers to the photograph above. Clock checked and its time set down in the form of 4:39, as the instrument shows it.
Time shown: 6:16
